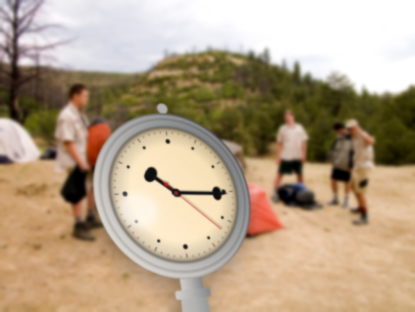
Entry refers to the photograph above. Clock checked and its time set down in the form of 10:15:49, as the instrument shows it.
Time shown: 10:15:22
